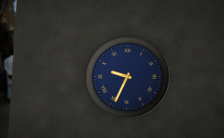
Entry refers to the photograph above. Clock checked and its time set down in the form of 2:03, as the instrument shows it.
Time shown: 9:34
